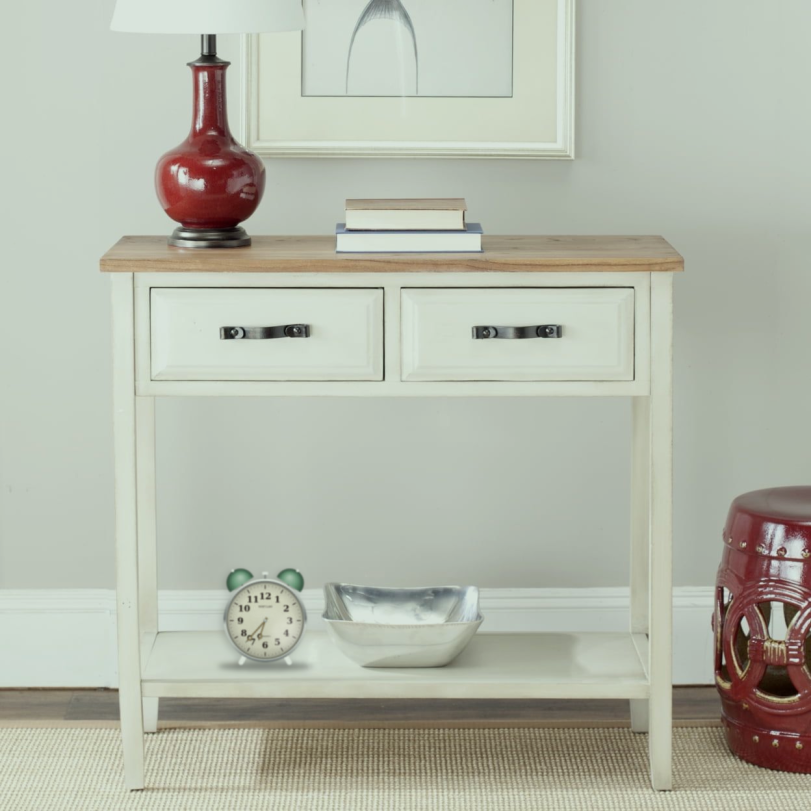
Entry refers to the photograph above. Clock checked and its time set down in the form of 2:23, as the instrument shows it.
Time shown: 6:37
